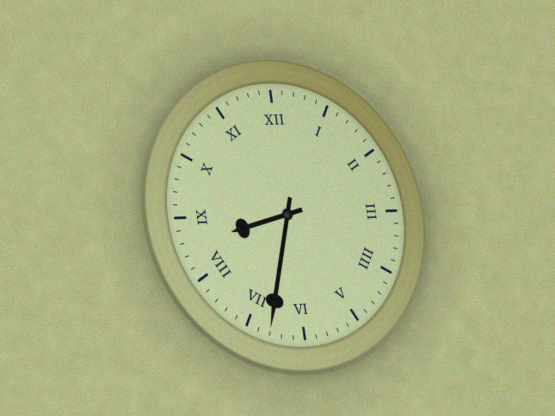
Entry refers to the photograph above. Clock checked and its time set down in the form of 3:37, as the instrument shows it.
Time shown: 8:33
